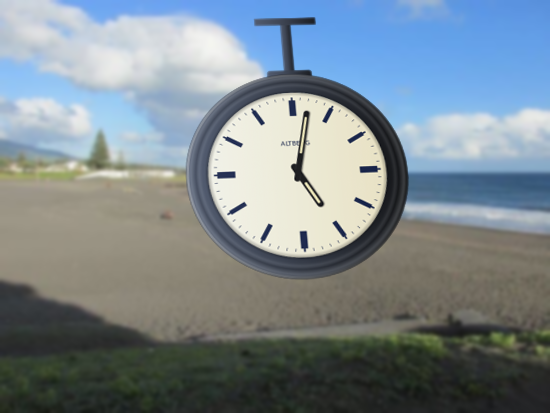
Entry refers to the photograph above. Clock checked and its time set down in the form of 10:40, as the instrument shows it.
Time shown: 5:02
